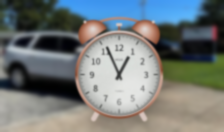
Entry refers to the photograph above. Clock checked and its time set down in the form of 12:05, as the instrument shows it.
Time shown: 12:56
